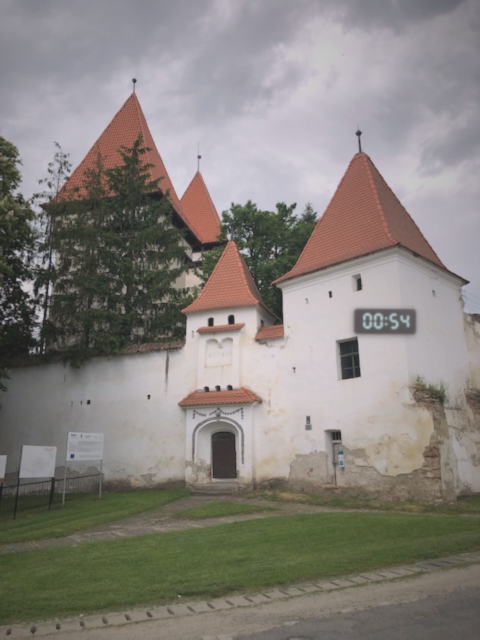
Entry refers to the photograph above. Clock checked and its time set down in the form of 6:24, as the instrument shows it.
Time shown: 0:54
